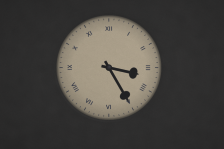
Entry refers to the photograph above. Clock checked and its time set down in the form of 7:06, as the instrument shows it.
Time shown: 3:25
